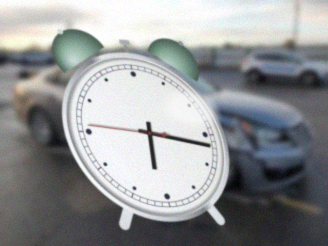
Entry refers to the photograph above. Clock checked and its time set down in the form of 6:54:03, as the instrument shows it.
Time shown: 6:16:46
